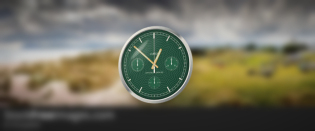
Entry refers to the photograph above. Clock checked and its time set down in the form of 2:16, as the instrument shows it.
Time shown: 12:52
